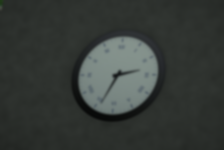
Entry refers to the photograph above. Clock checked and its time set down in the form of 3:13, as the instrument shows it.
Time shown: 2:34
